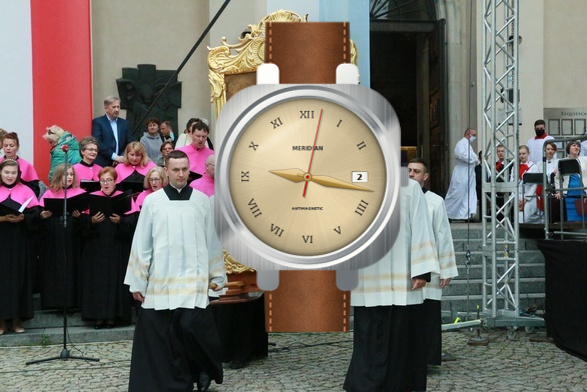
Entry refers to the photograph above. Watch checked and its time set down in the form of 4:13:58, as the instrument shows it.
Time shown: 9:17:02
